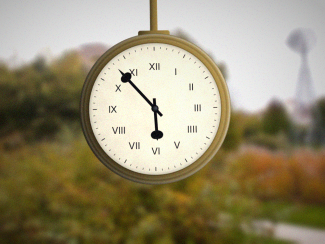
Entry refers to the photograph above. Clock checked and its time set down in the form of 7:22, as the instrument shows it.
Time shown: 5:53
